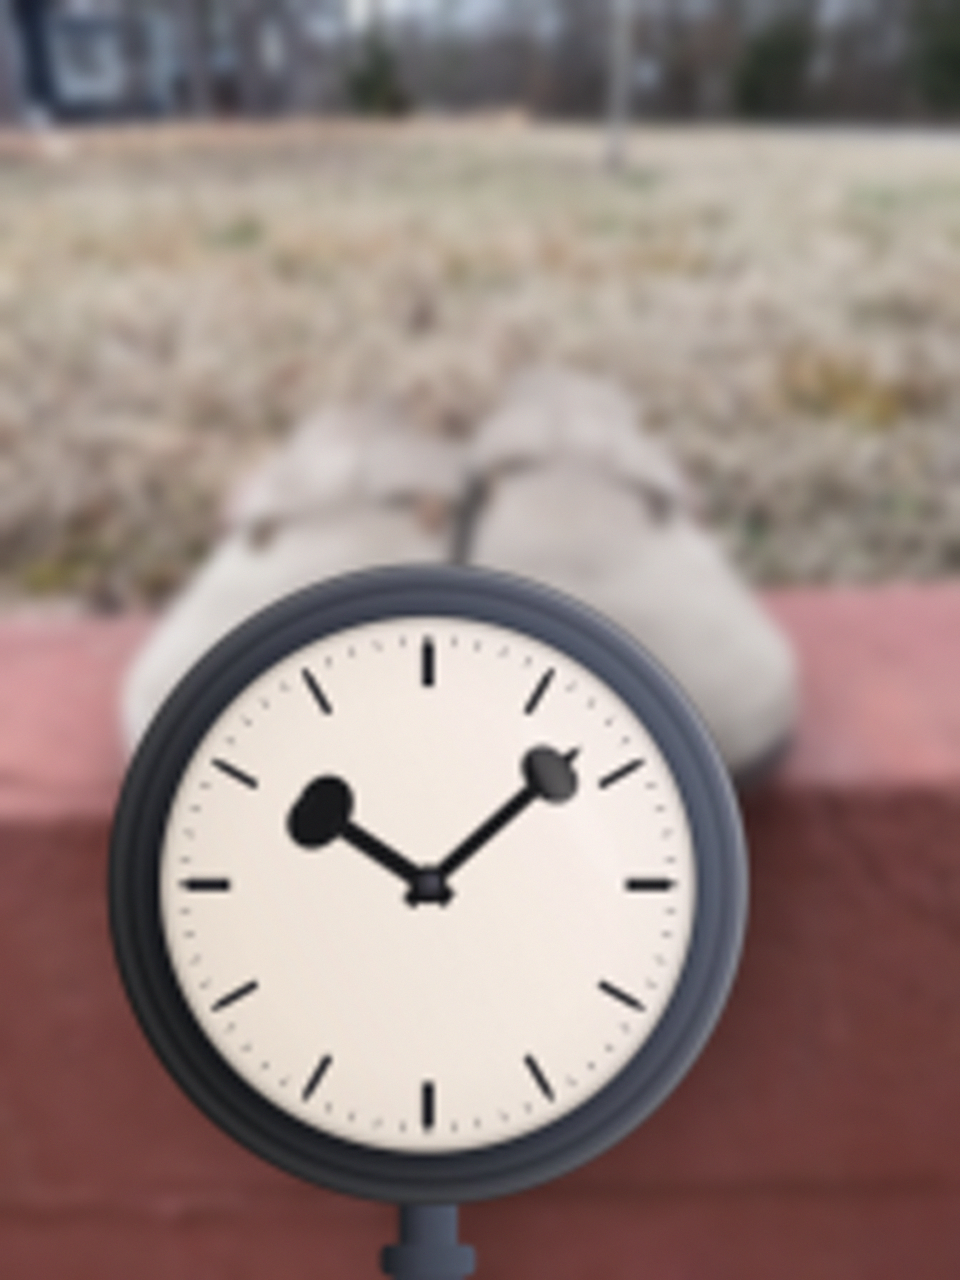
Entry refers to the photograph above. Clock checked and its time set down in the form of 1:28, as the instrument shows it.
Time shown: 10:08
